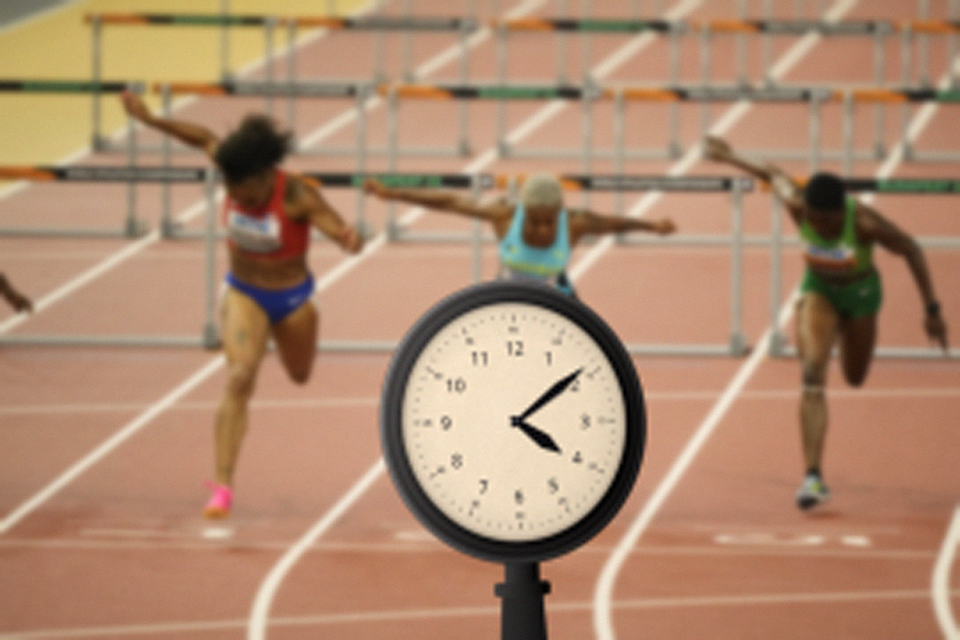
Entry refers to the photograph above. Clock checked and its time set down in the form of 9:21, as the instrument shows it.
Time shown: 4:09
